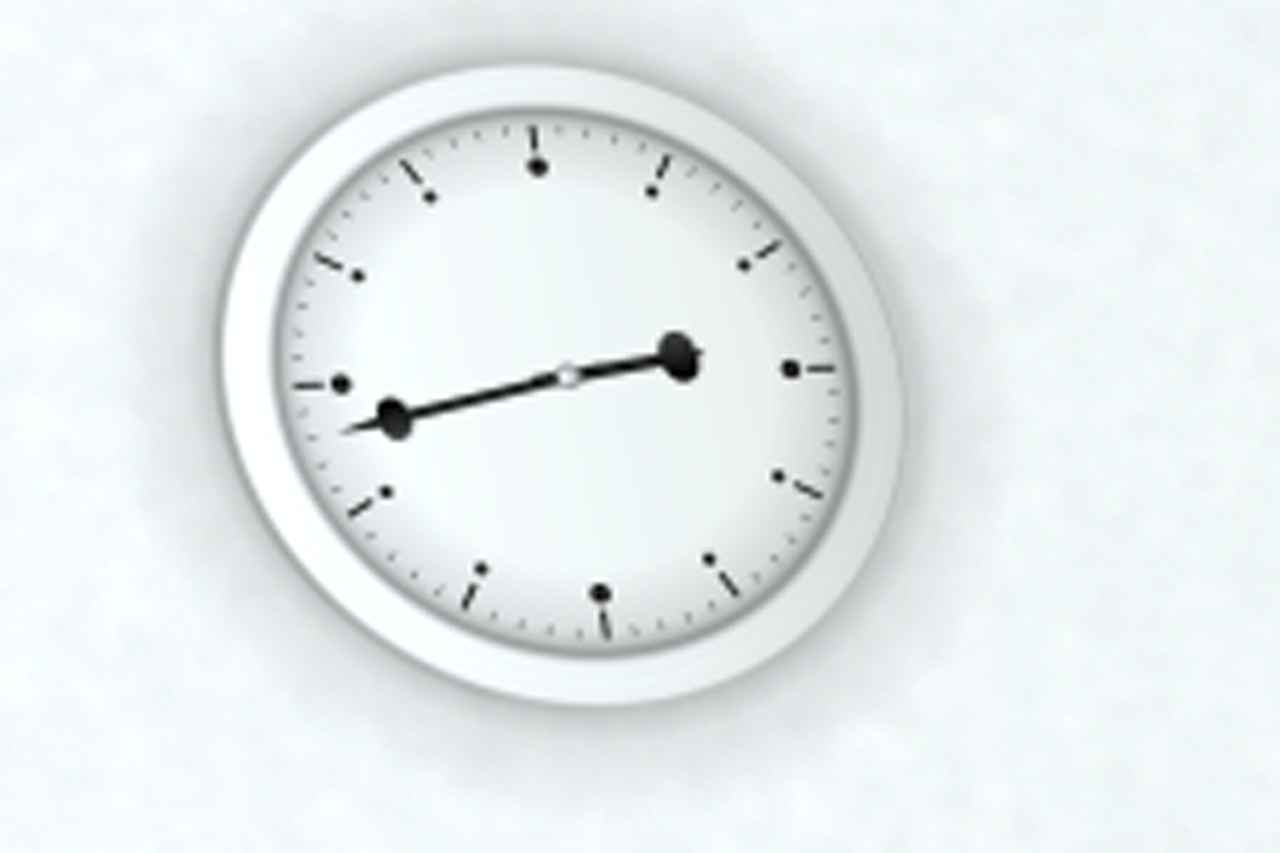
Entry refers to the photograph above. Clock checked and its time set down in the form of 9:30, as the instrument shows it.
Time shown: 2:43
